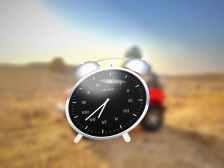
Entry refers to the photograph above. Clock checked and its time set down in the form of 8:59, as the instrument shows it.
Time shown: 6:37
